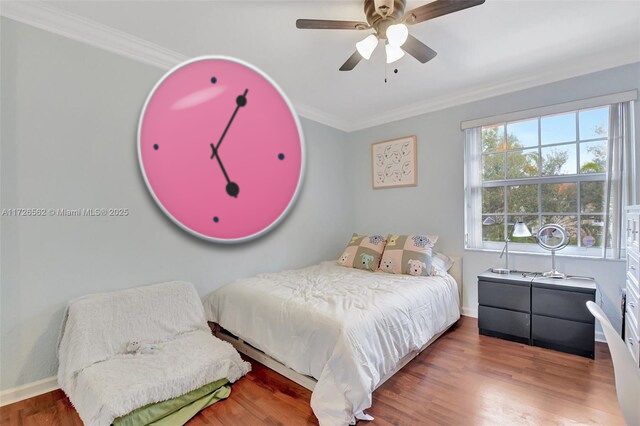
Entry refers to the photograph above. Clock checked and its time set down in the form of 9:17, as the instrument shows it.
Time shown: 5:05
